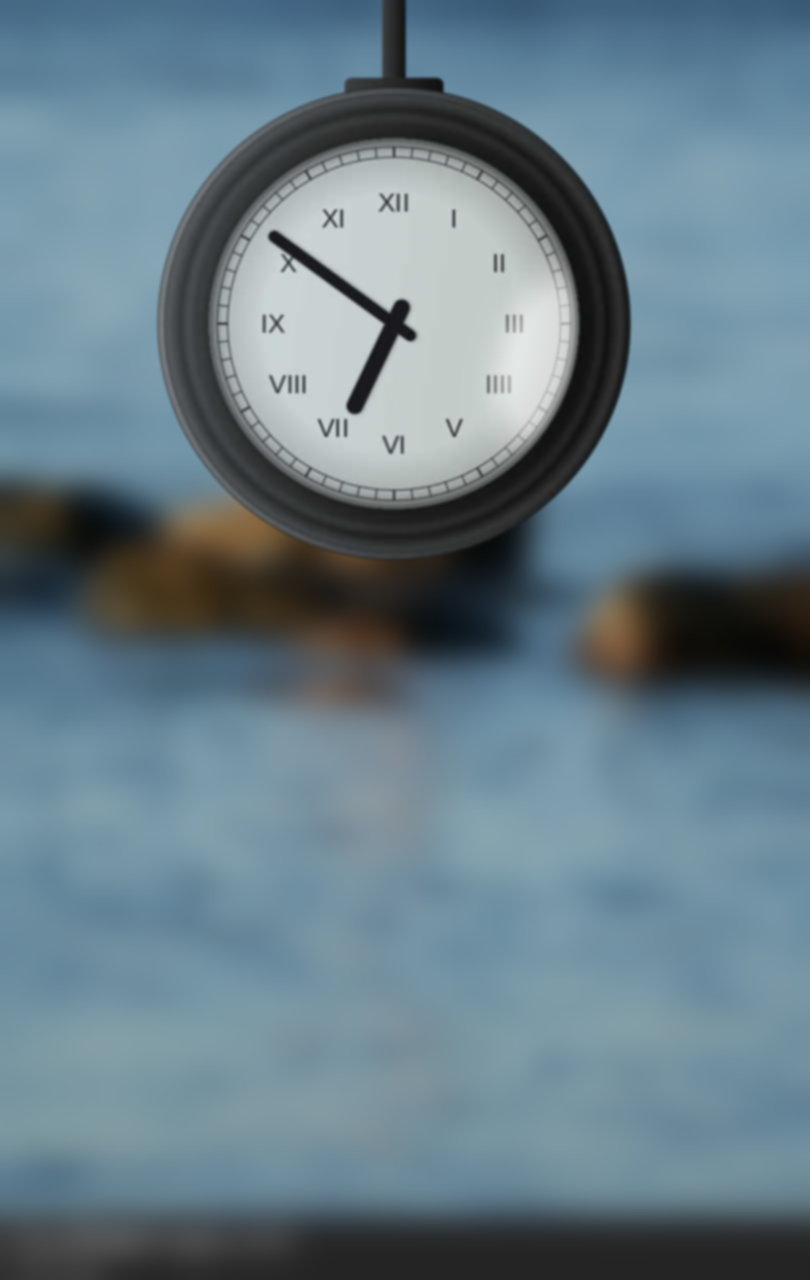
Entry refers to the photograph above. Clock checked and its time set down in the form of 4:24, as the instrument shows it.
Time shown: 6:51
